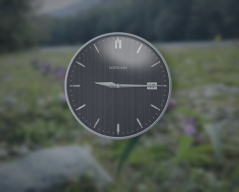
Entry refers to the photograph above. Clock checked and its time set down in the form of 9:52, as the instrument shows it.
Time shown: 9:15
